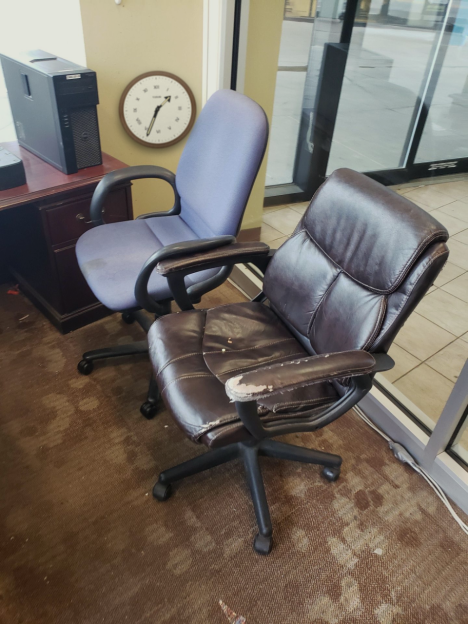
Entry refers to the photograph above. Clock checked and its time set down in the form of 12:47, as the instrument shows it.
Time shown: 1:34
